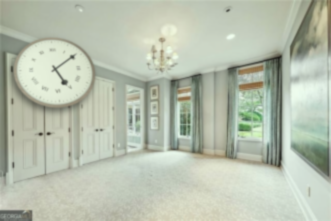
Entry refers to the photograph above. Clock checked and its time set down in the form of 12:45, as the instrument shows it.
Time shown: 5:09
